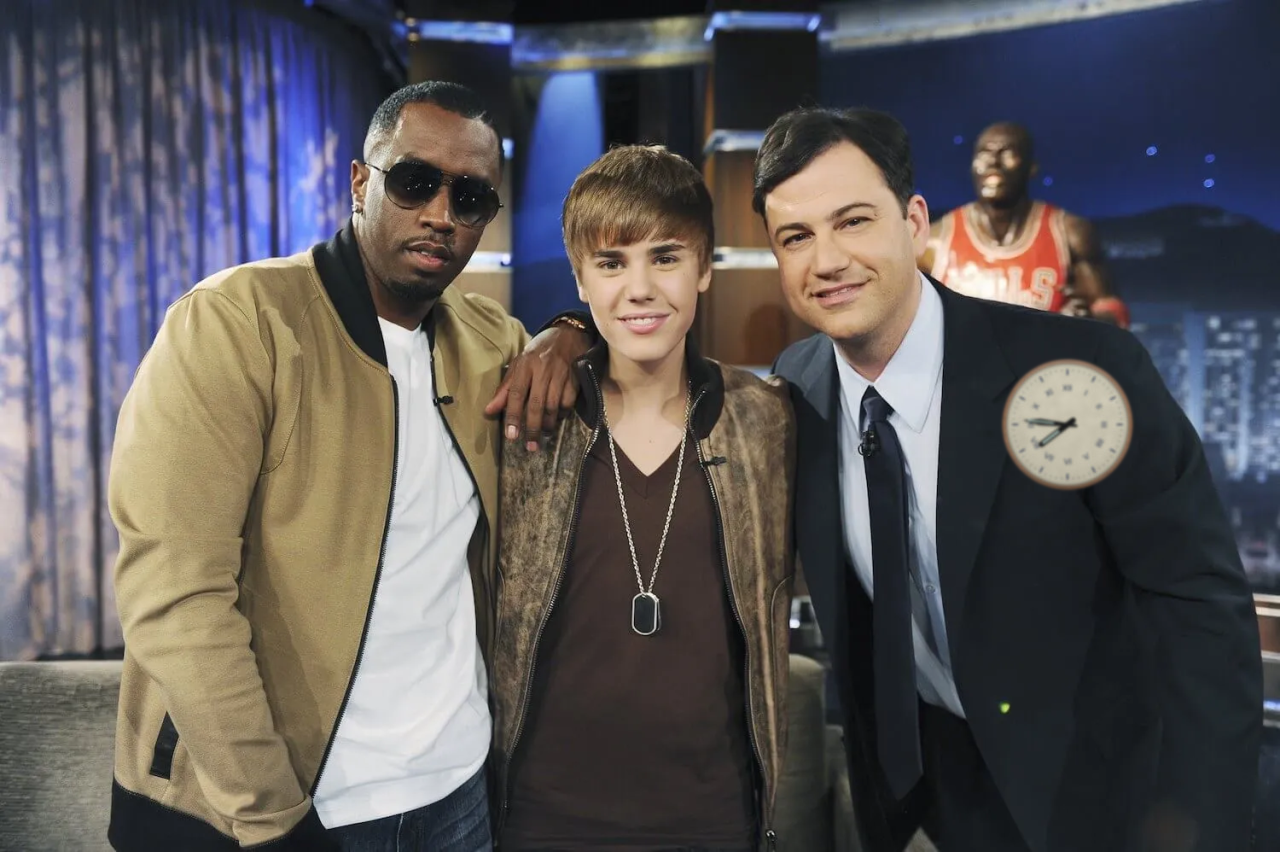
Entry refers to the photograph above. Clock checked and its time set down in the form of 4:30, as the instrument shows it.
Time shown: 7:46
